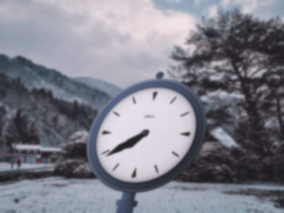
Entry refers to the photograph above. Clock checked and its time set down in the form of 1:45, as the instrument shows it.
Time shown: 7:39
